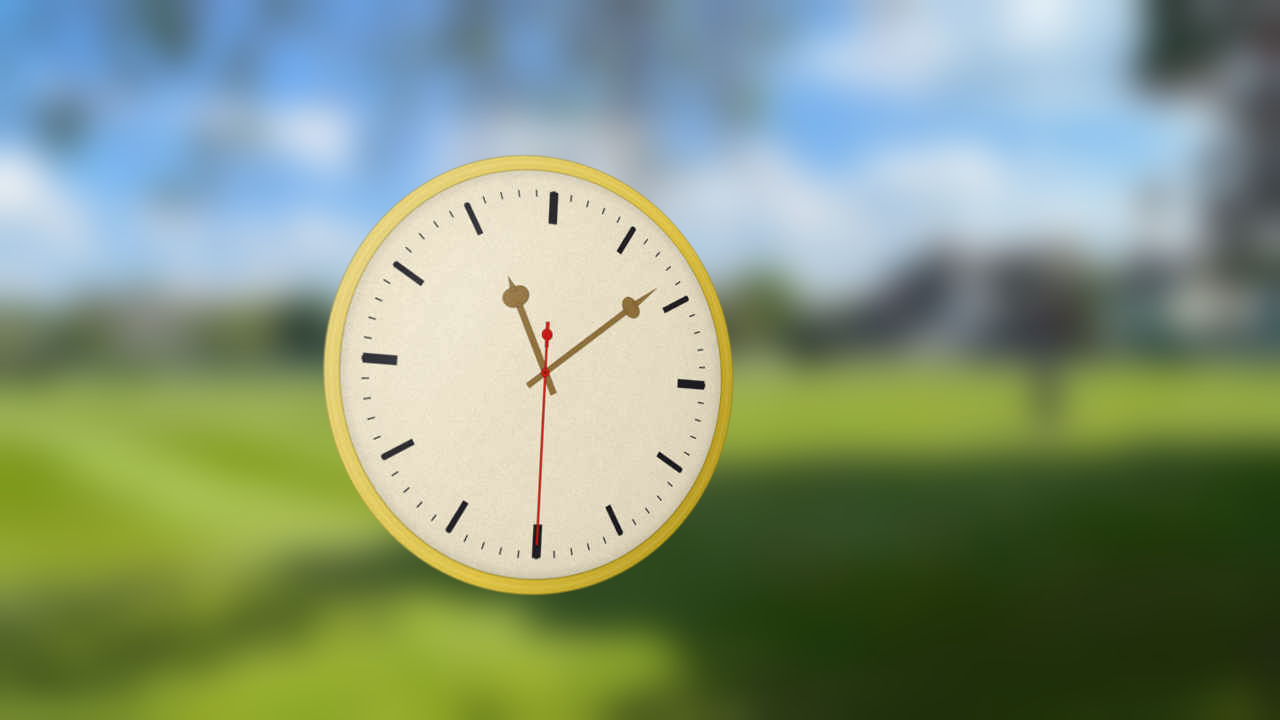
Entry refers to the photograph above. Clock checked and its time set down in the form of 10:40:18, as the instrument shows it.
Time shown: 11:08:30
